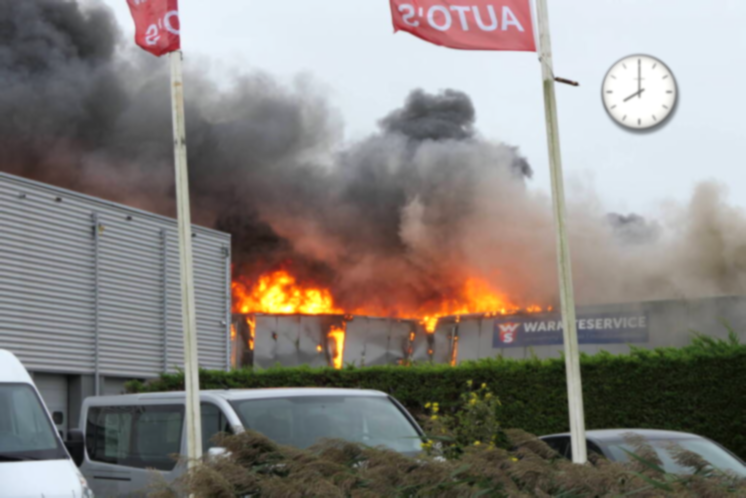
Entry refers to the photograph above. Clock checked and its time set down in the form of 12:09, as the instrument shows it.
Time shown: 8:00
